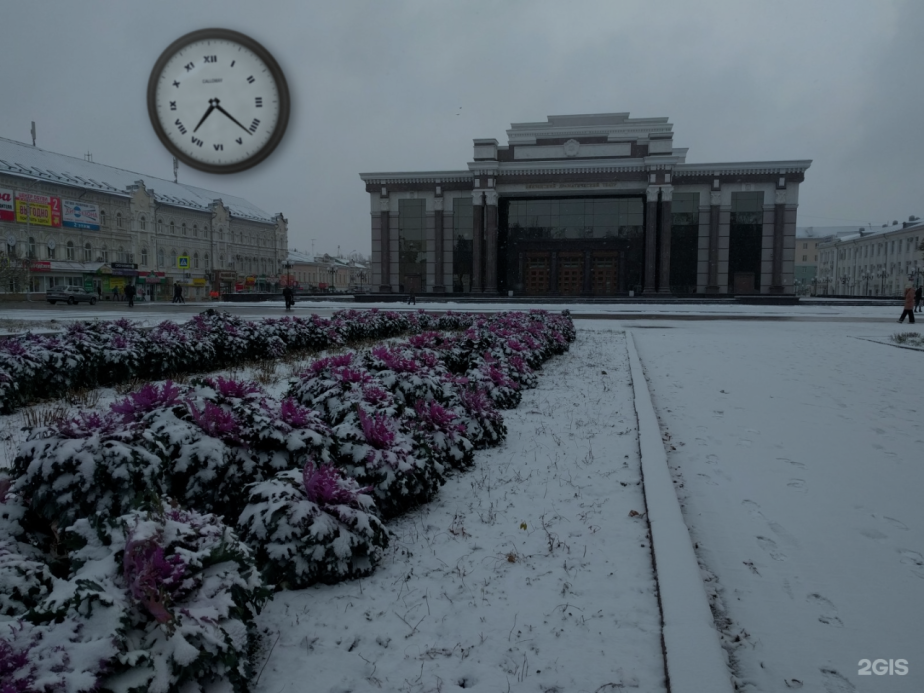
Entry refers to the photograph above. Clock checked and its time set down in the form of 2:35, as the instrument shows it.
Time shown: 7:22
